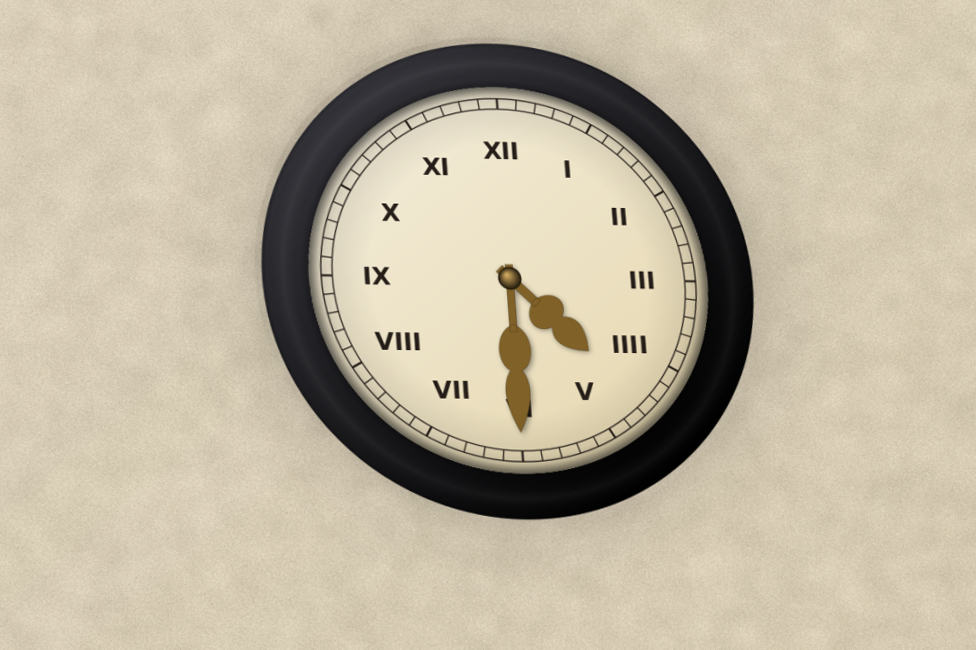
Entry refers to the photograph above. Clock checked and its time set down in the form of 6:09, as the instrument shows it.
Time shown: 4:30
